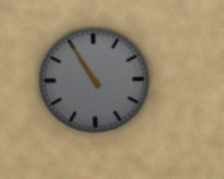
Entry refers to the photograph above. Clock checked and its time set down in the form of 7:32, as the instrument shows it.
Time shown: 10:55
